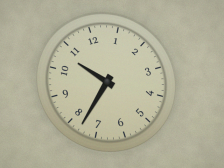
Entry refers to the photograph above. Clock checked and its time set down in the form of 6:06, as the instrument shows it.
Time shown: 10:38
